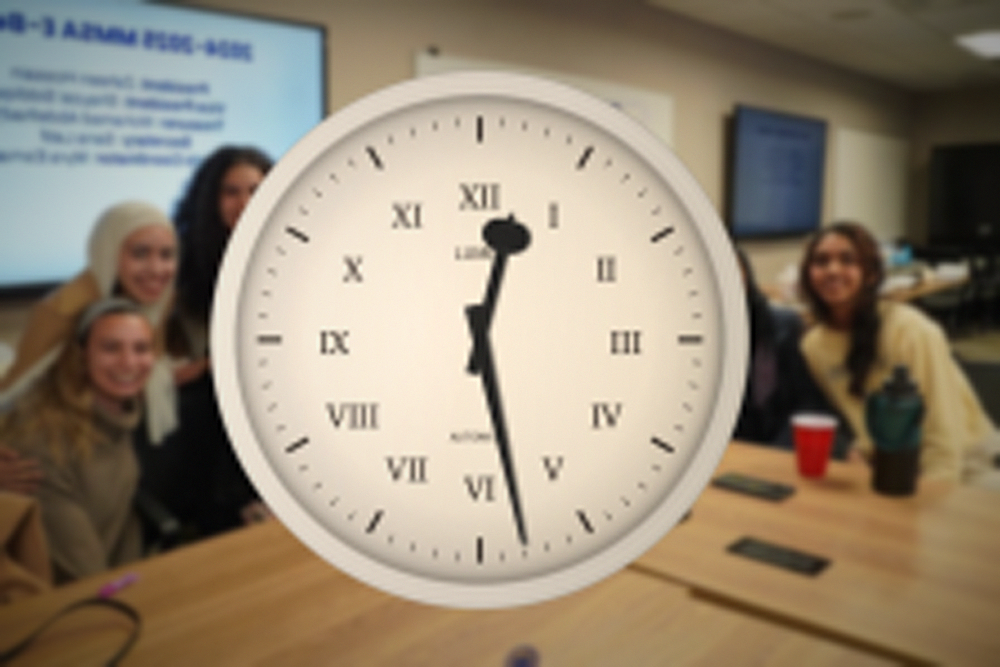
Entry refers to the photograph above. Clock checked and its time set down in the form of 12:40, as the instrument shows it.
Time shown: 12:28
